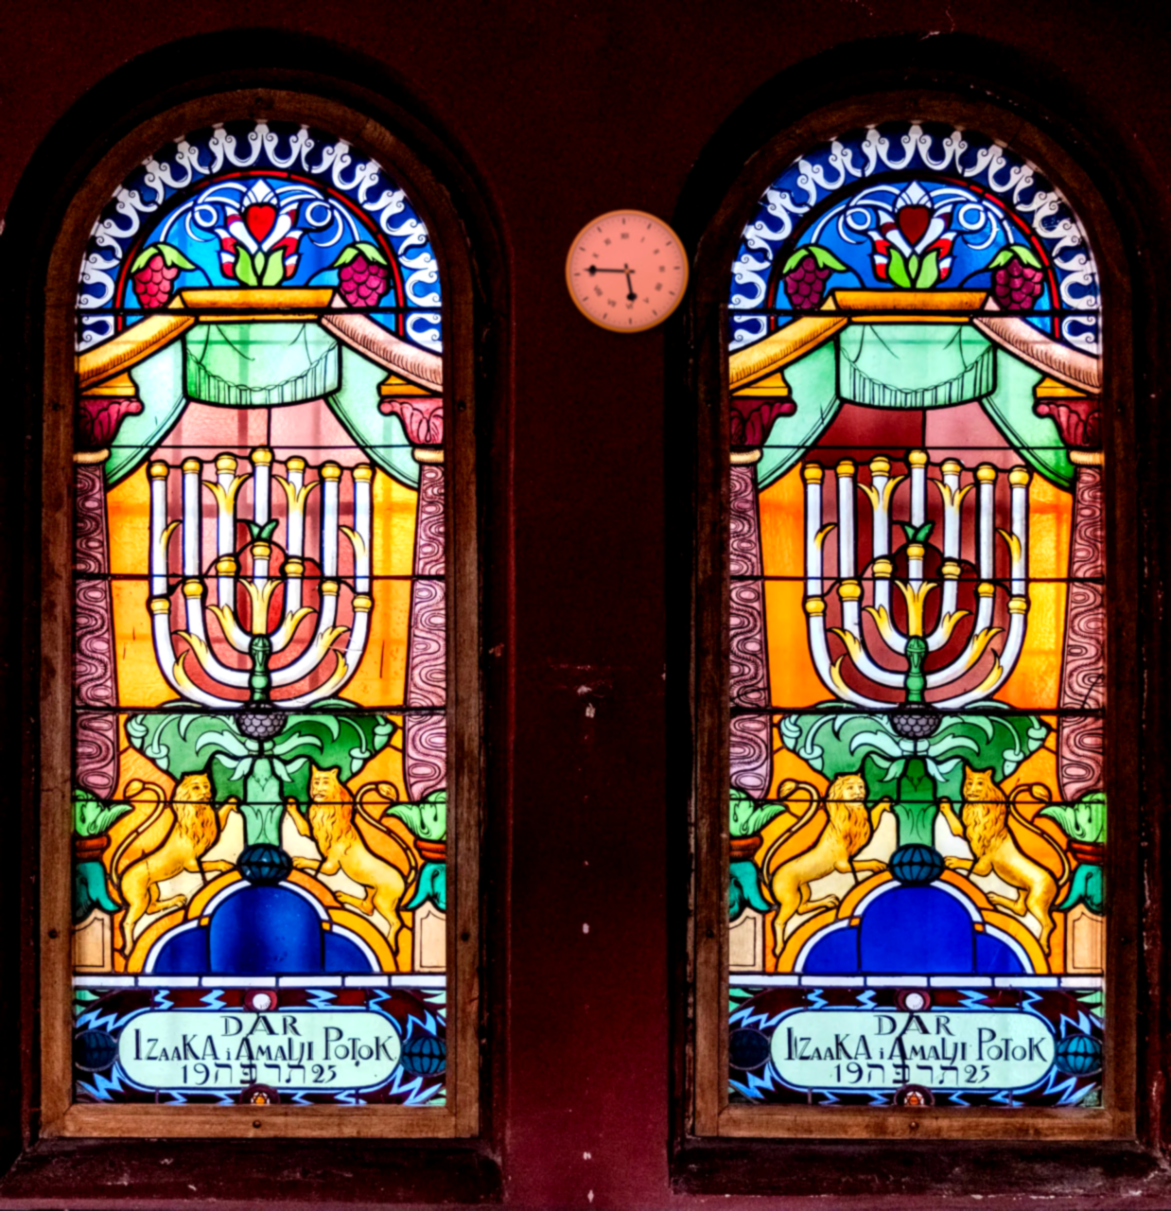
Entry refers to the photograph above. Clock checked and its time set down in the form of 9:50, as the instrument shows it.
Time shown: 5:46
